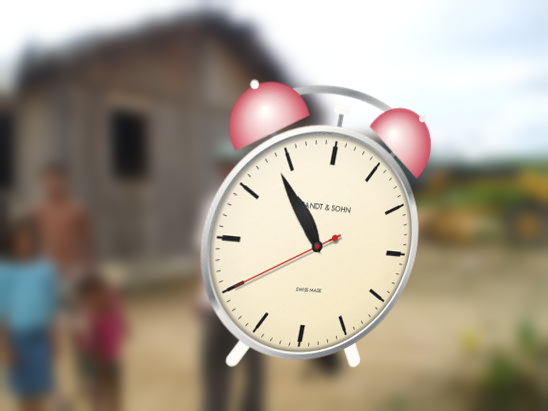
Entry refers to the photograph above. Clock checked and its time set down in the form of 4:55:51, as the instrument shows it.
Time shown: 10:53:40
